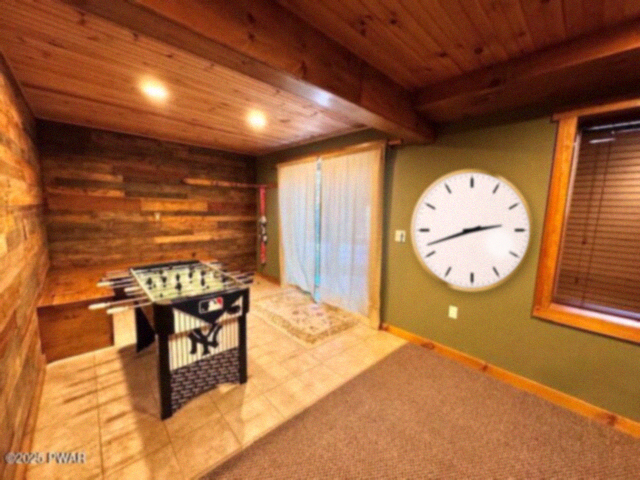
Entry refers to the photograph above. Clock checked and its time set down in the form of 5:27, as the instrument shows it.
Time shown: 2:42
